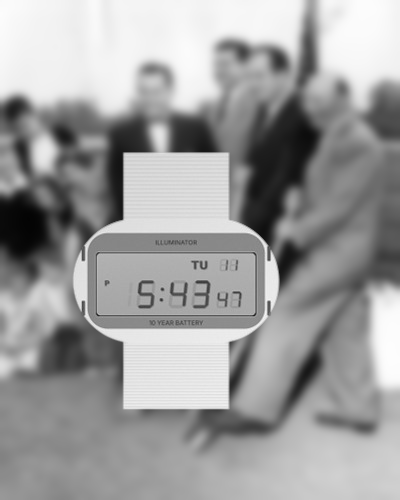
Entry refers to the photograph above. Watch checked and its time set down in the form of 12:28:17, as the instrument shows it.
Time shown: 5:43:47
